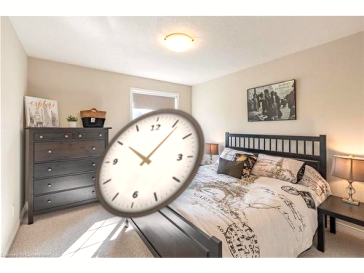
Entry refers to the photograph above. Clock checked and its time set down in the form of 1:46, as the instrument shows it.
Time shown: 10:06
